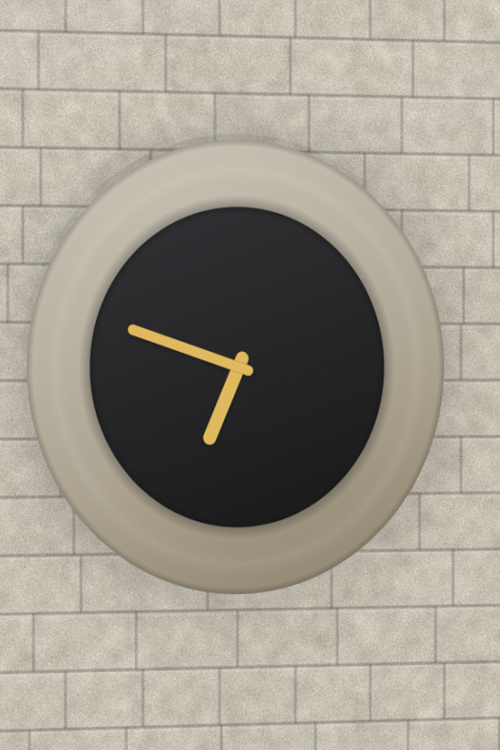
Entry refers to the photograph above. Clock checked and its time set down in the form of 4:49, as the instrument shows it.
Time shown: 6:48
